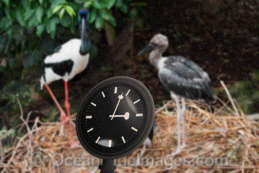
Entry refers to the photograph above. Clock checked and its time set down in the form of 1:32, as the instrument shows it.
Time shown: 3:03
